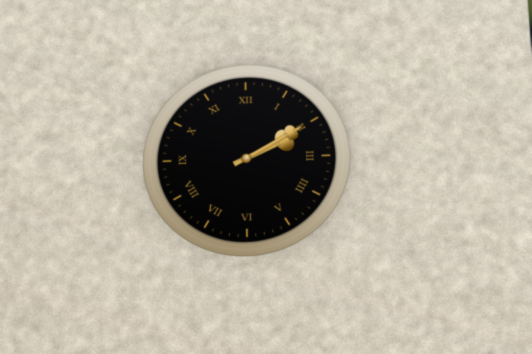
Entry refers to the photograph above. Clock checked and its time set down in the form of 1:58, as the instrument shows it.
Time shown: 2:10
